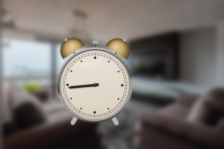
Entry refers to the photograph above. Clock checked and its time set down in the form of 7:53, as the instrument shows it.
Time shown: 8:44
